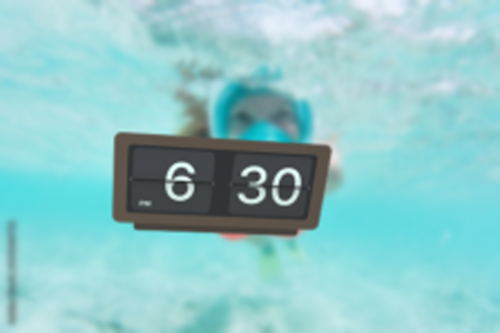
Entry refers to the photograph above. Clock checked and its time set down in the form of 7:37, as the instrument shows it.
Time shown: 6:30
